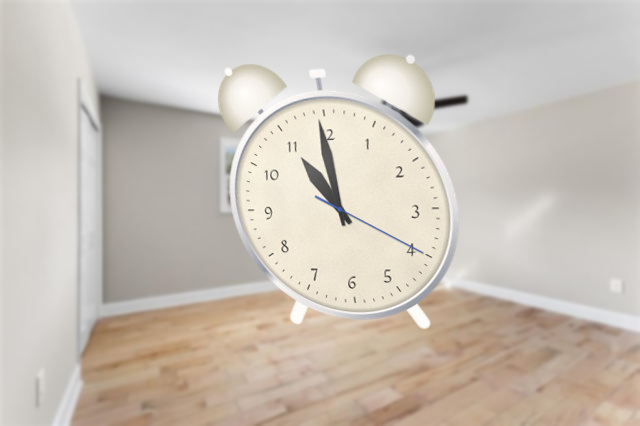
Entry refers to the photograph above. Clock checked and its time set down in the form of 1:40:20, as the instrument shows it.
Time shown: 10:59:20
